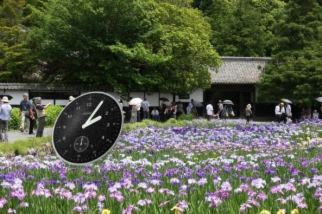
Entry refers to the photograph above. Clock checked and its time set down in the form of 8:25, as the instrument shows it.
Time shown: 2:05
